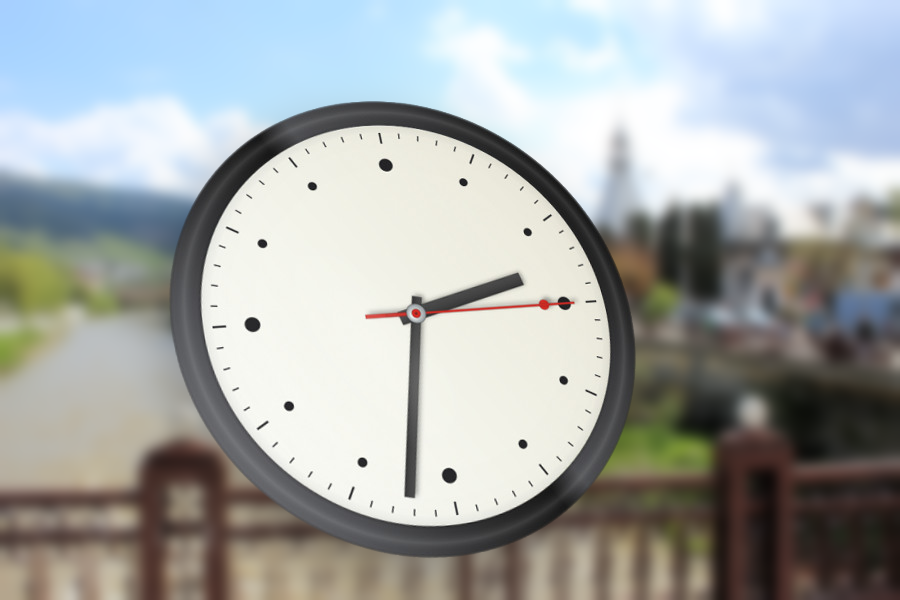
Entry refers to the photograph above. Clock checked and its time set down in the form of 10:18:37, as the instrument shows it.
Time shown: 2:32:15
